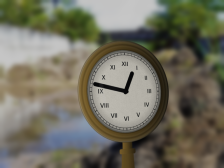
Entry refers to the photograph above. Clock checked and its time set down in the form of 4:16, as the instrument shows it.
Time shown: 12:47
